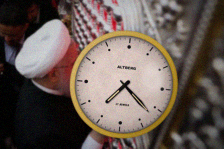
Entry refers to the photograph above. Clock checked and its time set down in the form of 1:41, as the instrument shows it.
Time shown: 7:22
